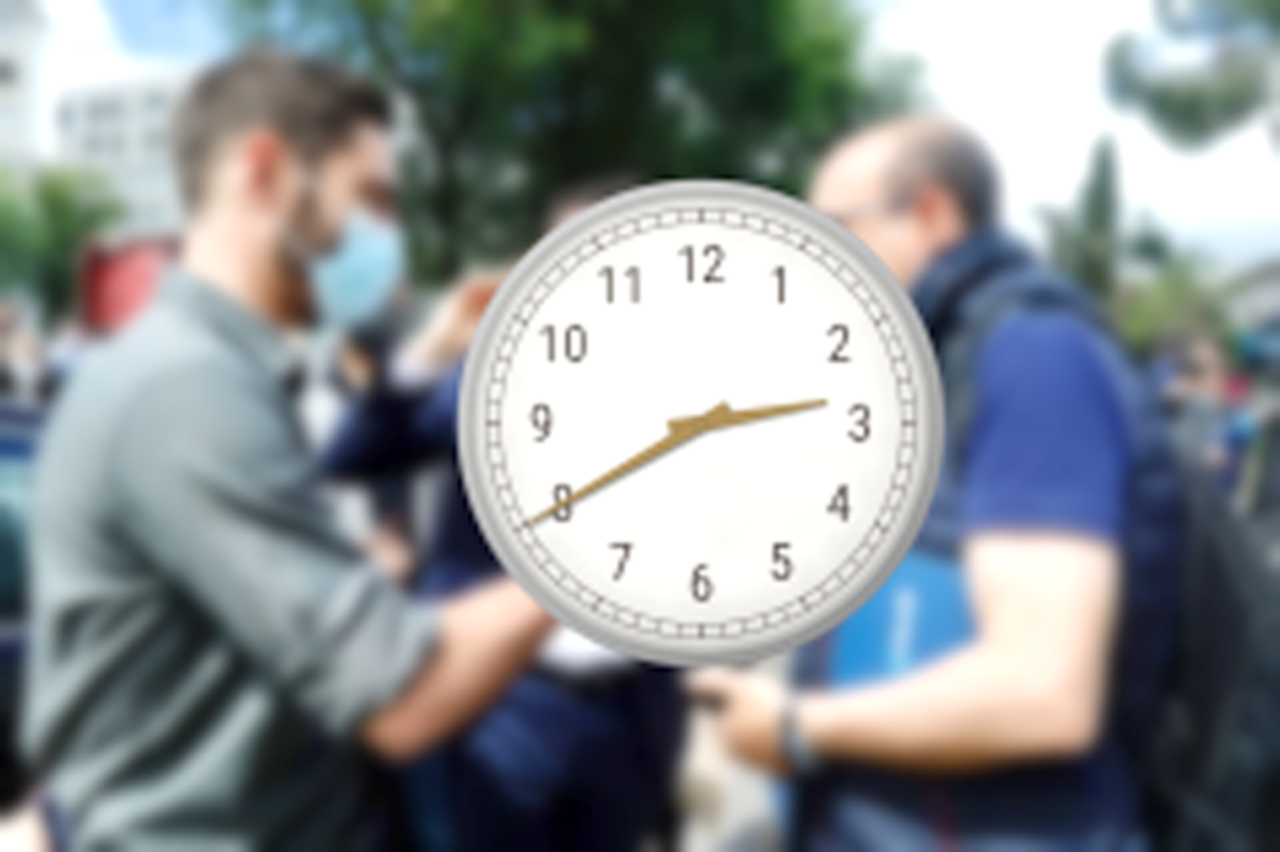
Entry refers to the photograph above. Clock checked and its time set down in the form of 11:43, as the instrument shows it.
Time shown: 2:40
